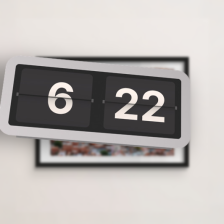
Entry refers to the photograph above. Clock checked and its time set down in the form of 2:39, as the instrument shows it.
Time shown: 6:22
